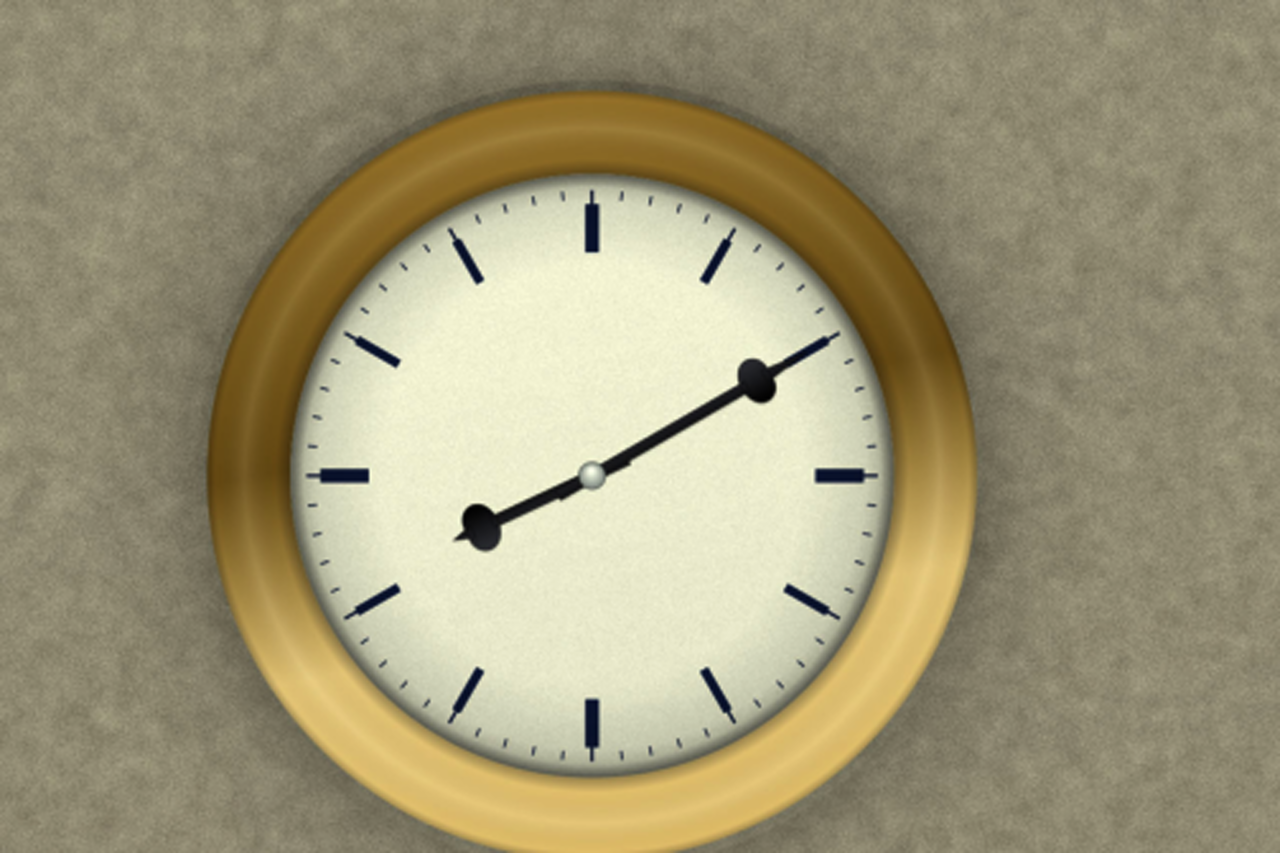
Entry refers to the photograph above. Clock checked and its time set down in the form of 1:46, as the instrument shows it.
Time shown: 8:10
